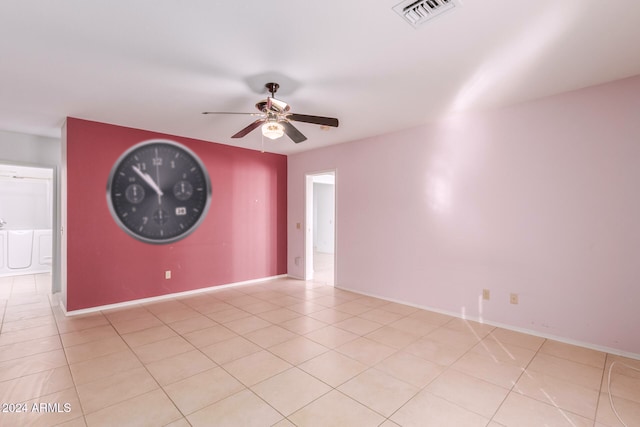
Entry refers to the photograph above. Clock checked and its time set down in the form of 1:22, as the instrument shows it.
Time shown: 10:53
